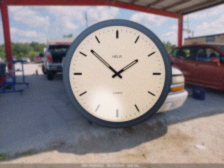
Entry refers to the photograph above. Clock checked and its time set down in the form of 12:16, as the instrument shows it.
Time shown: 1:52
